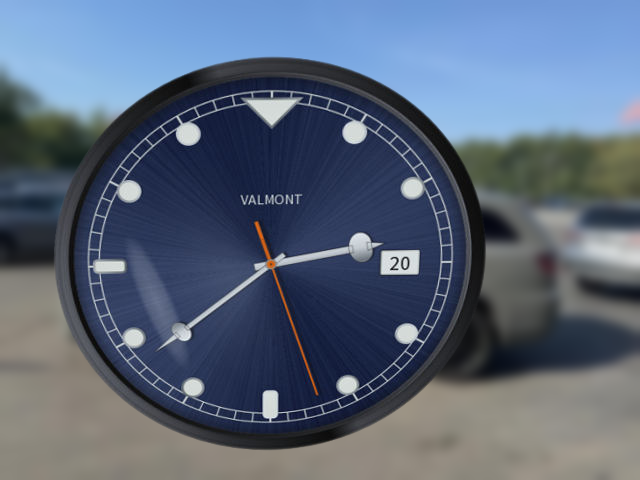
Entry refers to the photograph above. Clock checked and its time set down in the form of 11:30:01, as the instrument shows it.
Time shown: 2:38:27
